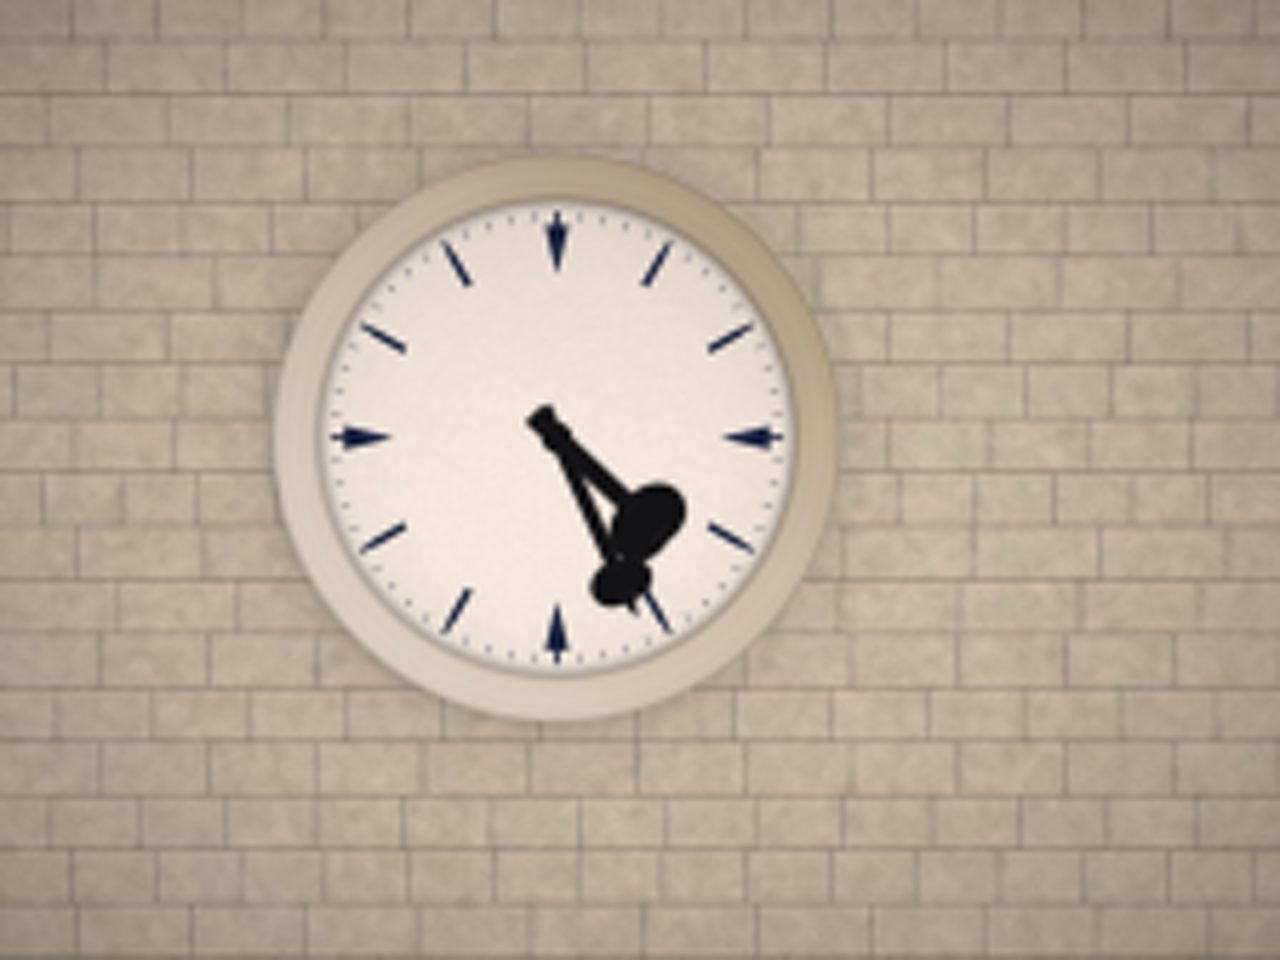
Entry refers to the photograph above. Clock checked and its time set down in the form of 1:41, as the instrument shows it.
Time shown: 4:26
